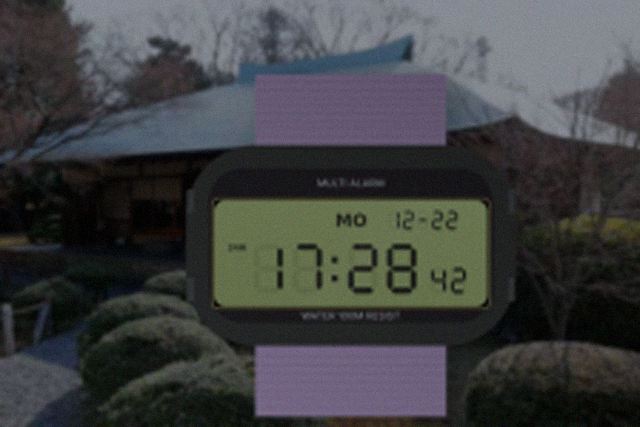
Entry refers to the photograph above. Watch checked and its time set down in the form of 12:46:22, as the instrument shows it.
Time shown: 17:28:42
